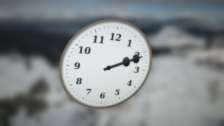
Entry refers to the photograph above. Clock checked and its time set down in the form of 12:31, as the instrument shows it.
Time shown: 2:11
